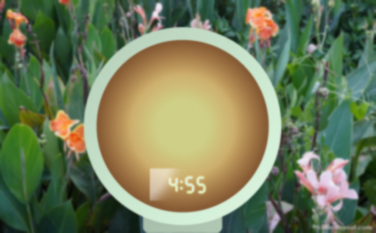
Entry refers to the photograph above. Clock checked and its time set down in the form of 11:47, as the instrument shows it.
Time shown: 4:55
